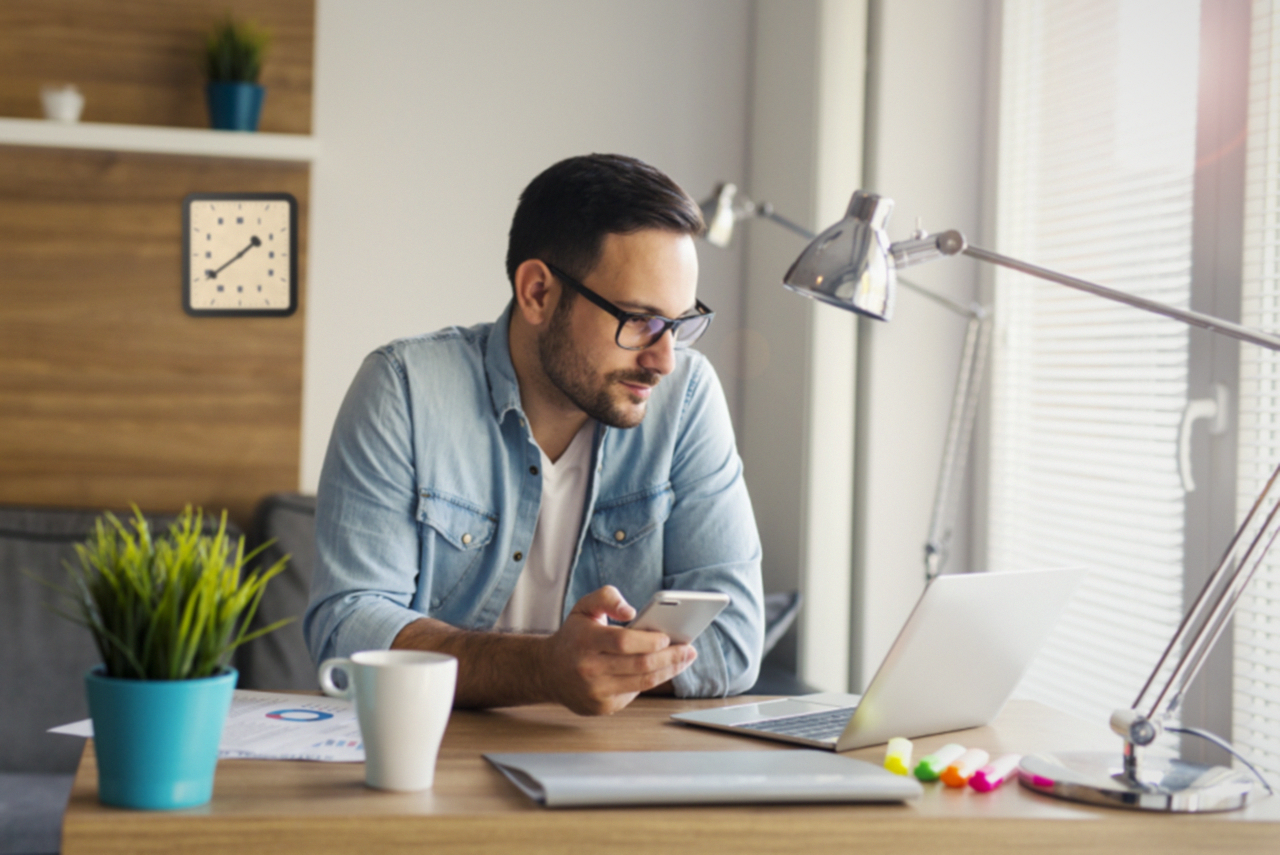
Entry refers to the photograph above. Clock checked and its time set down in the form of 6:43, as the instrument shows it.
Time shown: 1:39
